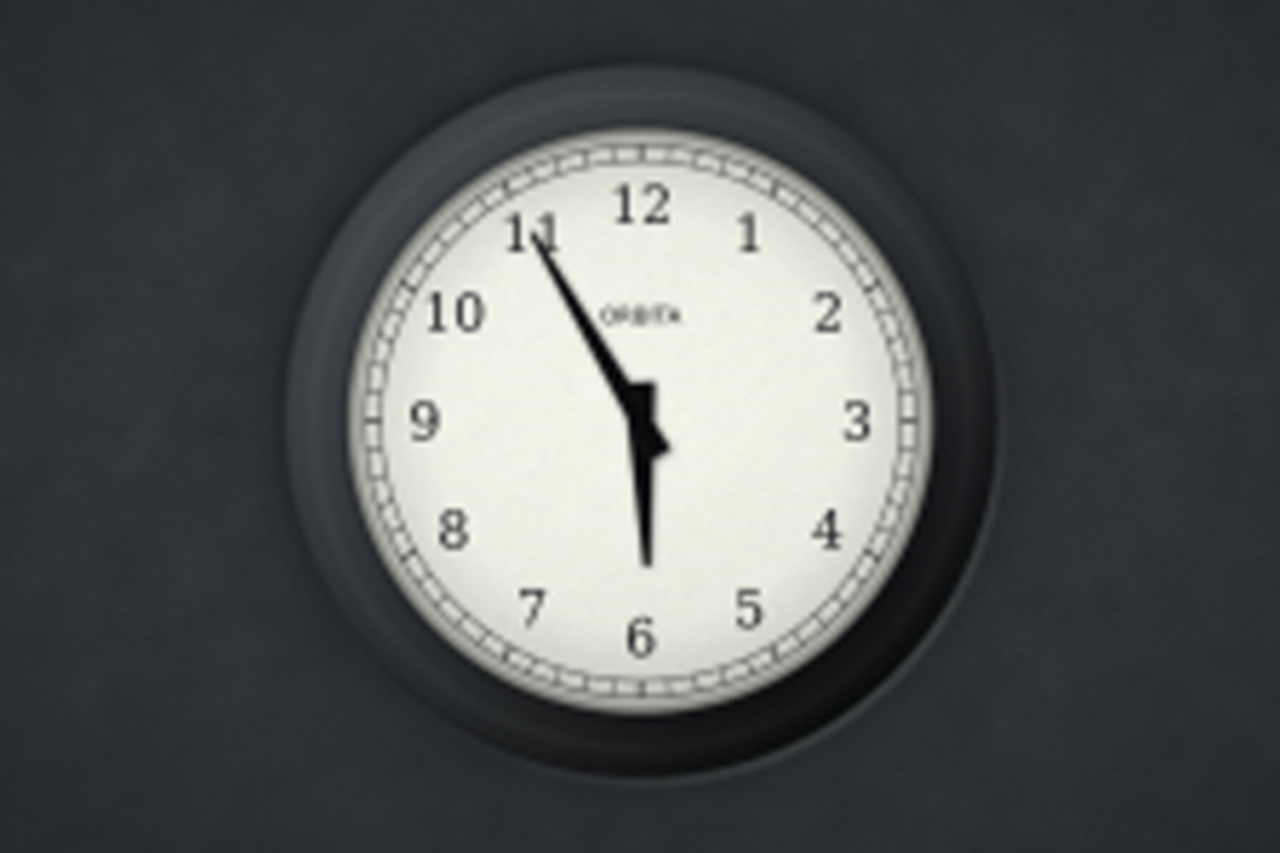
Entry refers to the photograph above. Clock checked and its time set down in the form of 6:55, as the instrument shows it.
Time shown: 5:55
